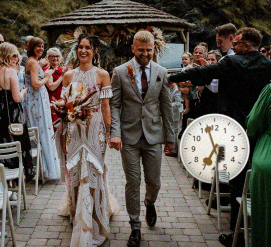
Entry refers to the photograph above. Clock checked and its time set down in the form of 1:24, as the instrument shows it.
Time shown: 6:57
